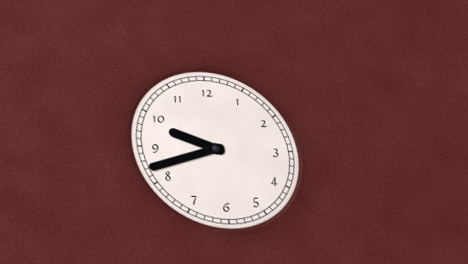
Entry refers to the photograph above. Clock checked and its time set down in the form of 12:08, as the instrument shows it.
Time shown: 9:42
